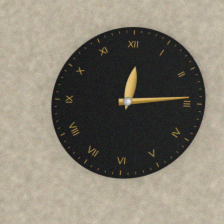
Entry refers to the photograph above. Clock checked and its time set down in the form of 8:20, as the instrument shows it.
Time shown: 12:14
